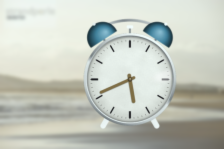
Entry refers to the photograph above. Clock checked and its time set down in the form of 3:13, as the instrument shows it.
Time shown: 5:41
